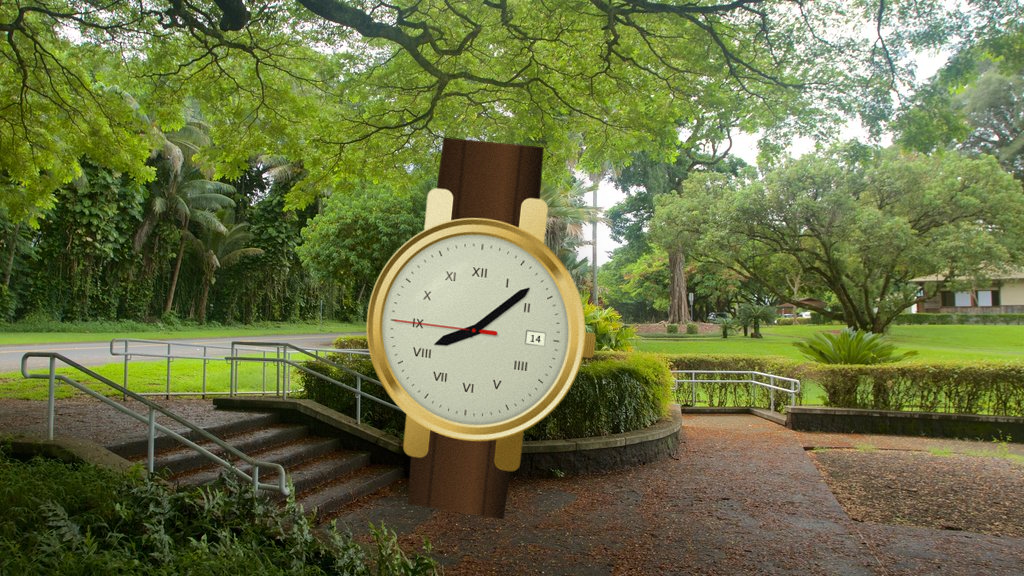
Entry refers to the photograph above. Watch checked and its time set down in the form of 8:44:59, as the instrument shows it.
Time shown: 8:07:45
